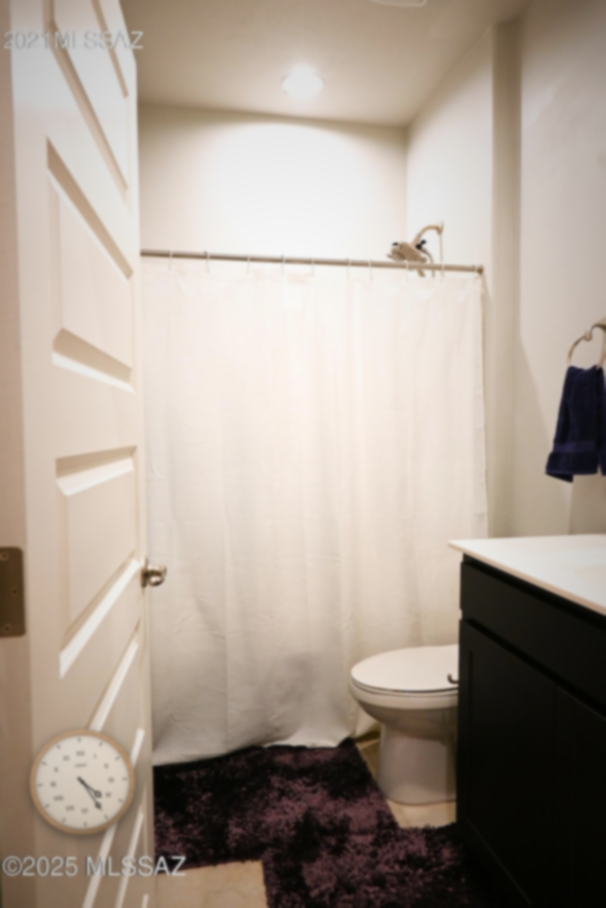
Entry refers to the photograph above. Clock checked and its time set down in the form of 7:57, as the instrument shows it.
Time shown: 4:25
